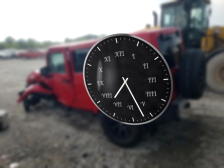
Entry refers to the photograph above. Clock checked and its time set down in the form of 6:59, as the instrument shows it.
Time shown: 7:27
